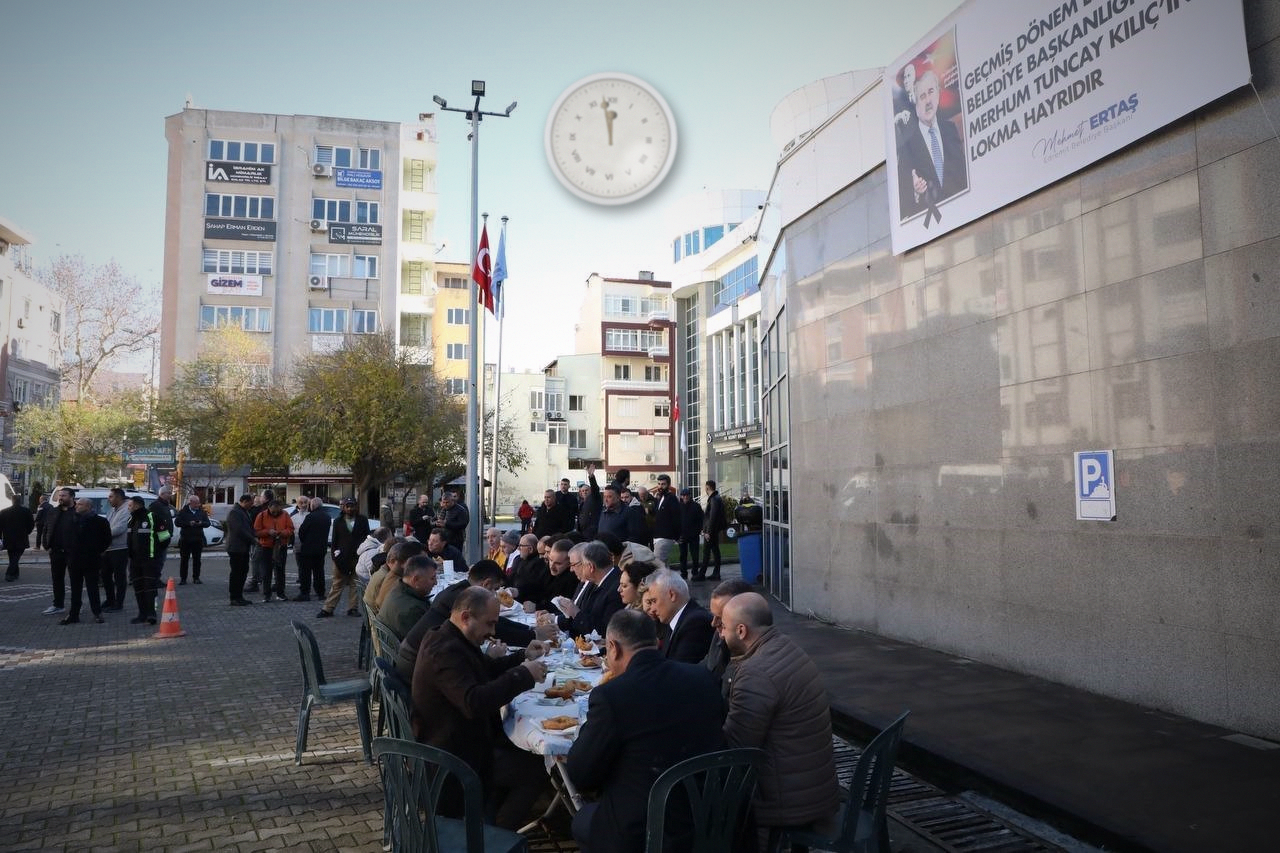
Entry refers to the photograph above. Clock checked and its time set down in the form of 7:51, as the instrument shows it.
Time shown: 11:58
